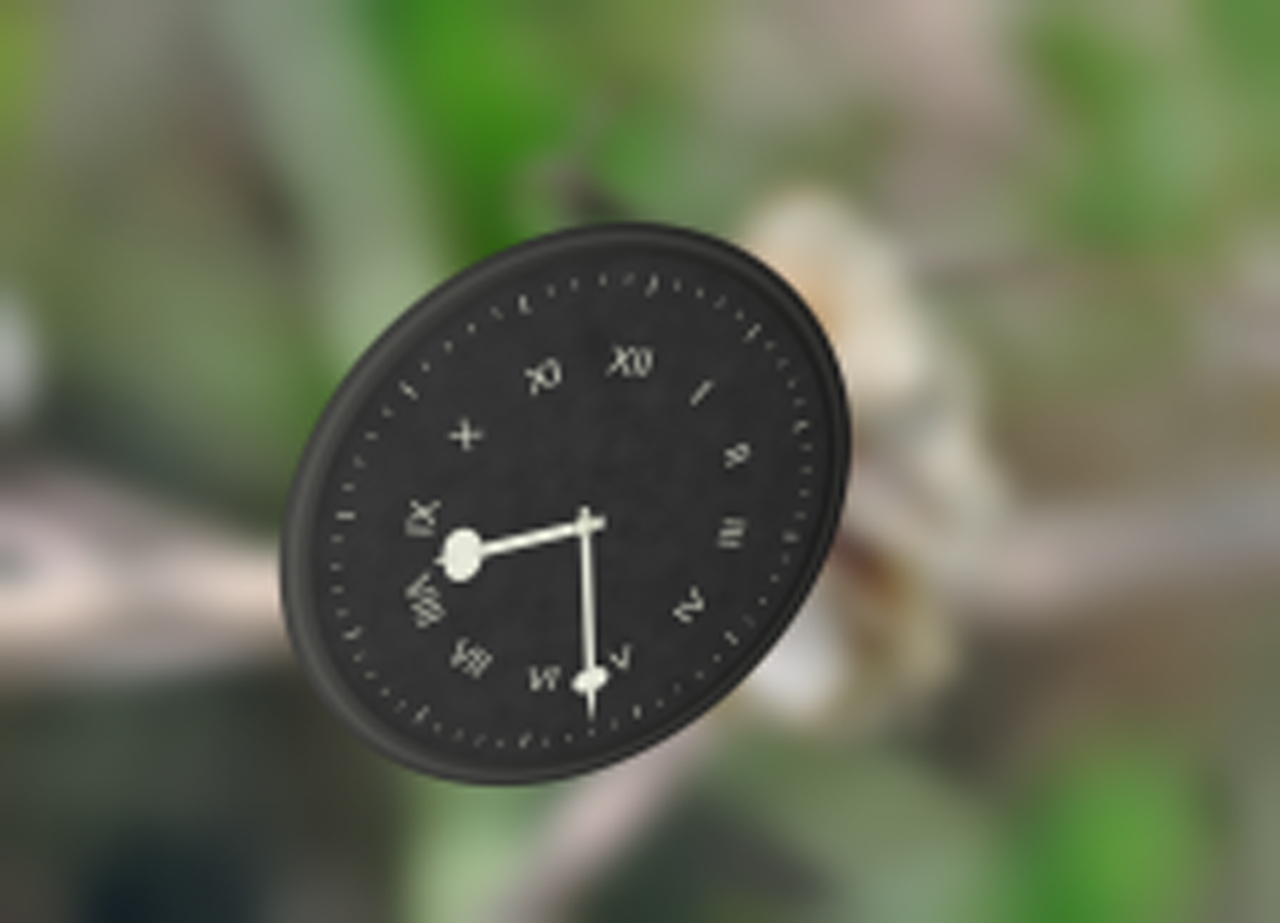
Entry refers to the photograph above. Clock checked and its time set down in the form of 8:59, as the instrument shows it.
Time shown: 8:27
